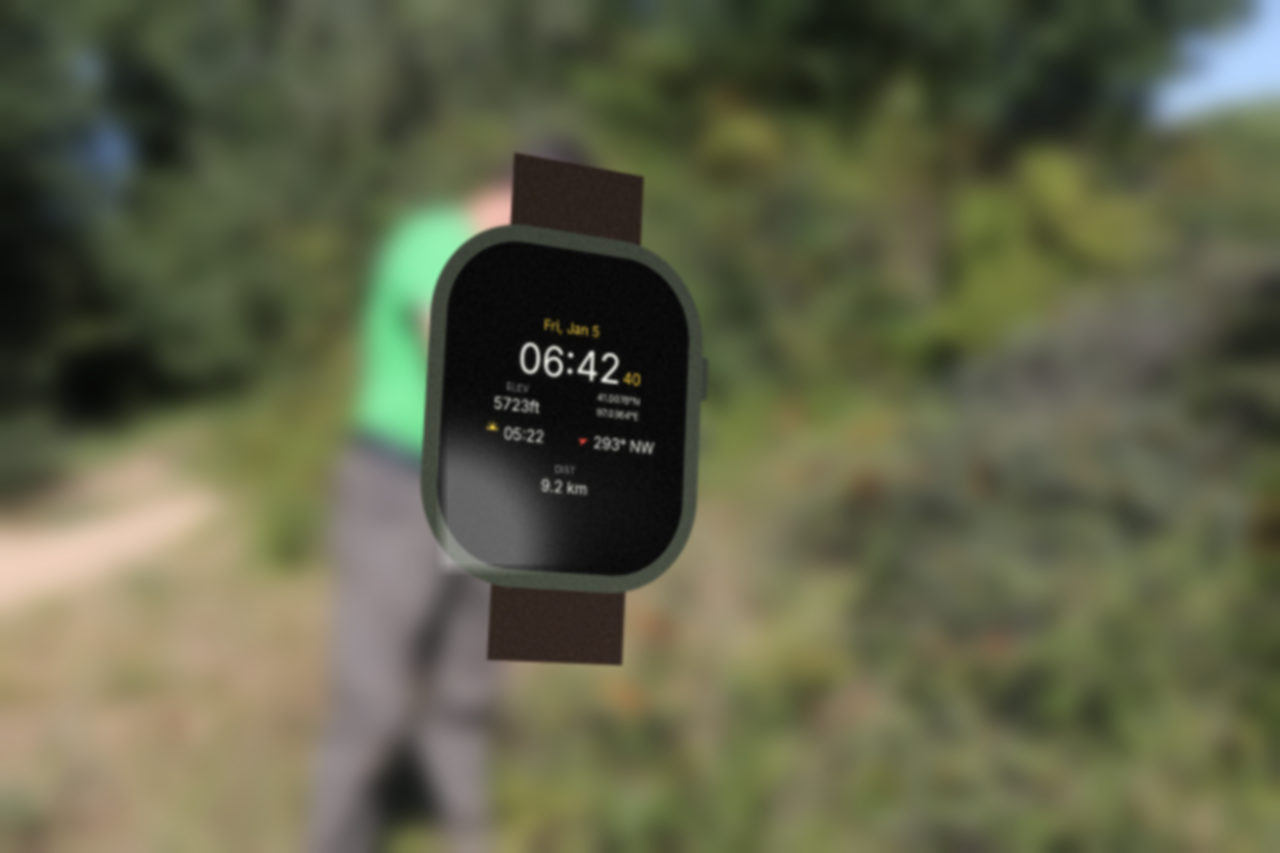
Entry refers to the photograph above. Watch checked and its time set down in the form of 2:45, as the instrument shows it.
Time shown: 6:42
